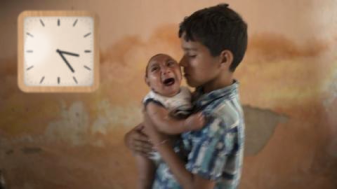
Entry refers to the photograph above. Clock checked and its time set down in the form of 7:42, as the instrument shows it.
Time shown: 3:24
